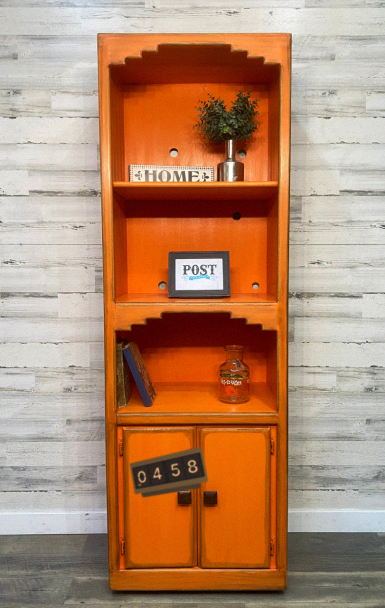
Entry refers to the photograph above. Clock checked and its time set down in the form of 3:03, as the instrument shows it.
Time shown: 4:58
